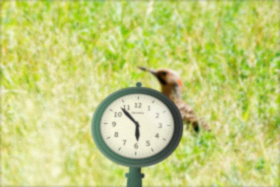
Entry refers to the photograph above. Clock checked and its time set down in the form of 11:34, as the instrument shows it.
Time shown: 5:53
